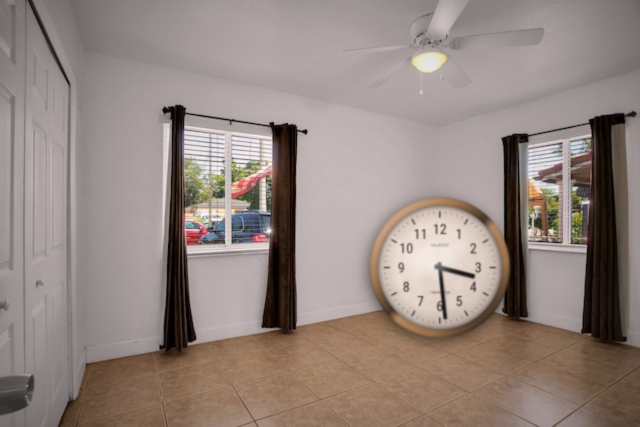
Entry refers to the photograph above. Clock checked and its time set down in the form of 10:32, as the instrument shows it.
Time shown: 3:29
